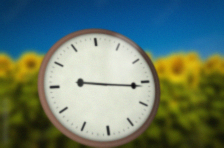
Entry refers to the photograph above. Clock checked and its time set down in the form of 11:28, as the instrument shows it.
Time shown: 9:16
